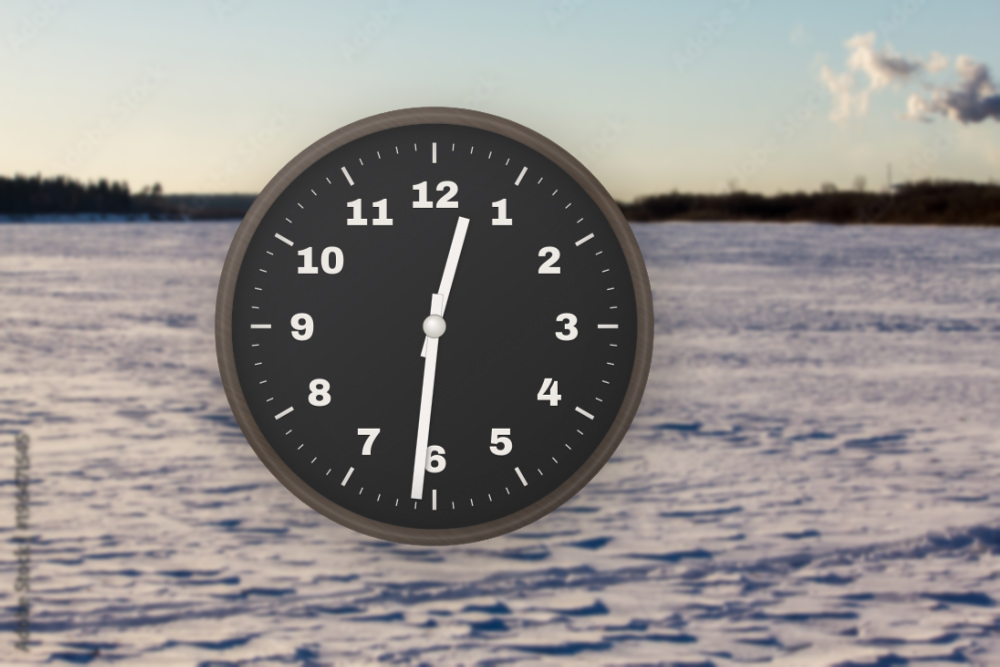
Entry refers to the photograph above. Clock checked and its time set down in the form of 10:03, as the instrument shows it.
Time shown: 12:31
